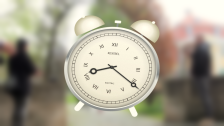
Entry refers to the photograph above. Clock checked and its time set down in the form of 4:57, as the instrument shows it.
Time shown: 8:21
